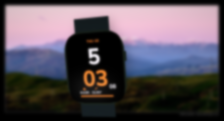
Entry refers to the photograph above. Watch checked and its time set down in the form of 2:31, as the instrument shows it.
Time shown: 5:03
